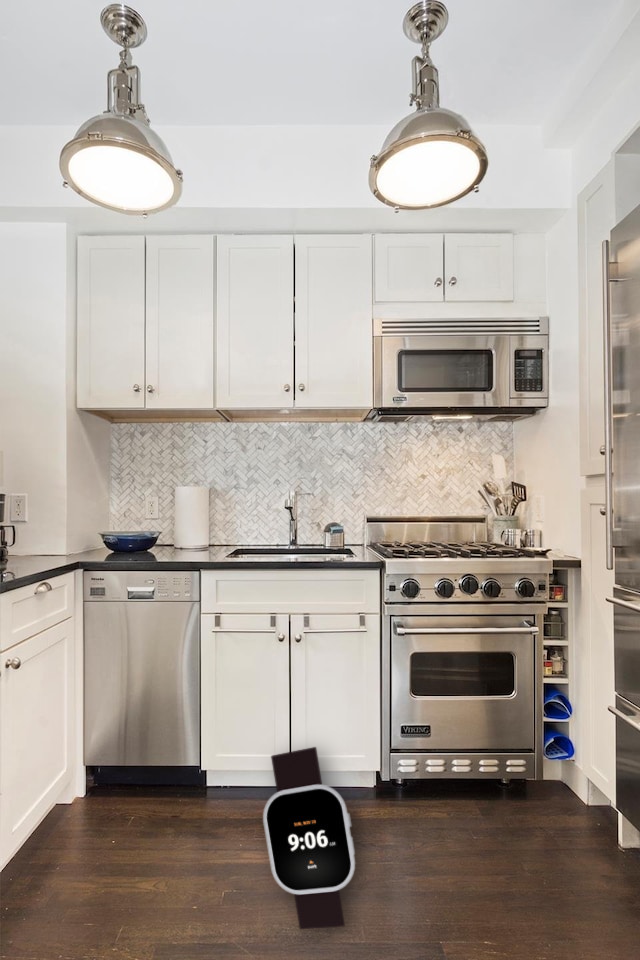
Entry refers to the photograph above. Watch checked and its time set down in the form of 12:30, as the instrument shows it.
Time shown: 9:06
